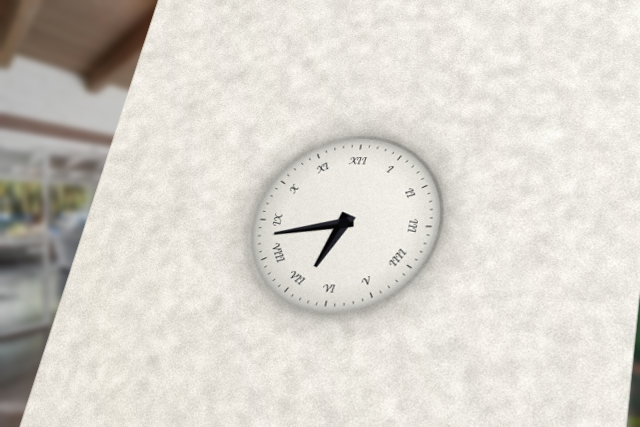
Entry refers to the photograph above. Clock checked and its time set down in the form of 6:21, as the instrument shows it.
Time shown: 6:43
